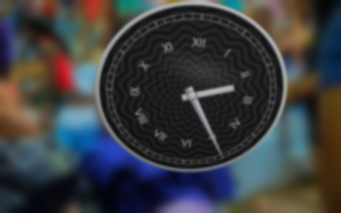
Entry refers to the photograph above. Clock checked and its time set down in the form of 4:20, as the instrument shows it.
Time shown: 2:25
